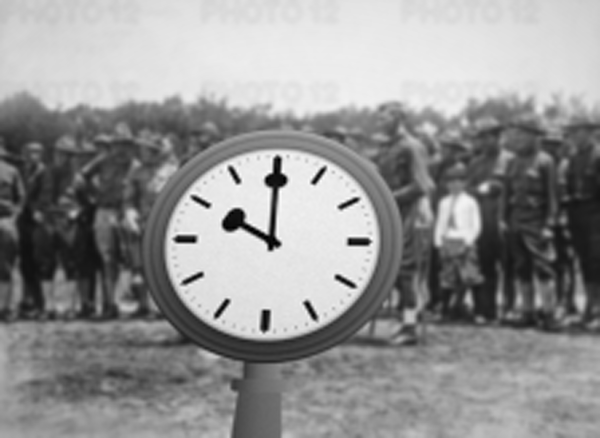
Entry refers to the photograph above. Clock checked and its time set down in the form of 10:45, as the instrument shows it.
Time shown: 10:00
